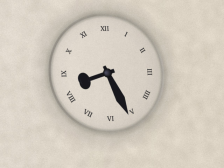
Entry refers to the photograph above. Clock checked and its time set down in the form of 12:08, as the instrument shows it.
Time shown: 8:26
